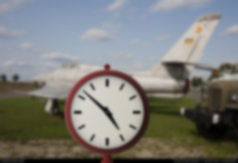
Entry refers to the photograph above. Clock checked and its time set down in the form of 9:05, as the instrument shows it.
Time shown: 4:52
